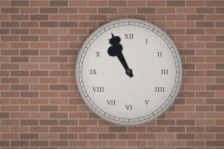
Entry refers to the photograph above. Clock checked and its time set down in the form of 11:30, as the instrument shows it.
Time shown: 10:56
